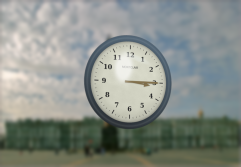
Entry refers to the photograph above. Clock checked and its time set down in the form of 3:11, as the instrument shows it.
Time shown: 3:15
